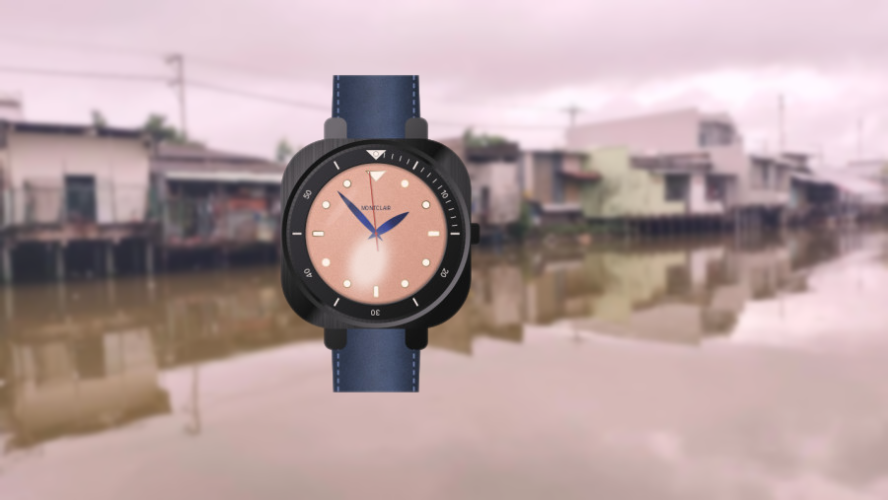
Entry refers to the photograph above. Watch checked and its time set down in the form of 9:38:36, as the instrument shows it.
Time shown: 1:52:59
